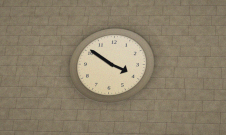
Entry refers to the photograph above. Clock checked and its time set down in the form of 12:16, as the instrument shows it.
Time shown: 3:51
